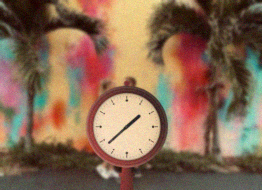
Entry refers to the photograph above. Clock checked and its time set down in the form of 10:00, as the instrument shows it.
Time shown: 1:38
